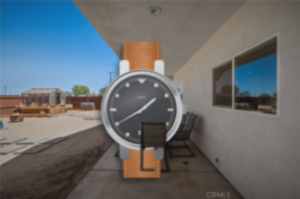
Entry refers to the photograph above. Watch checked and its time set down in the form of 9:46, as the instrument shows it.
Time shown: 1:40
